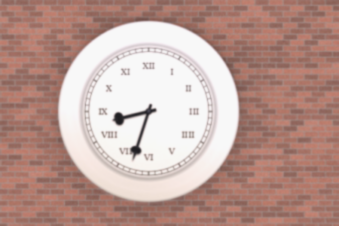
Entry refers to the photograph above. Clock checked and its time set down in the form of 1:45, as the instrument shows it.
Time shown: 8:33
